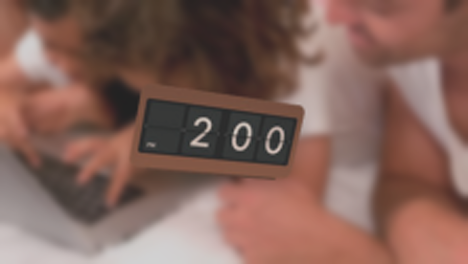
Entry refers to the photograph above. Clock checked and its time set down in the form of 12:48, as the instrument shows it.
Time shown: 2:00
